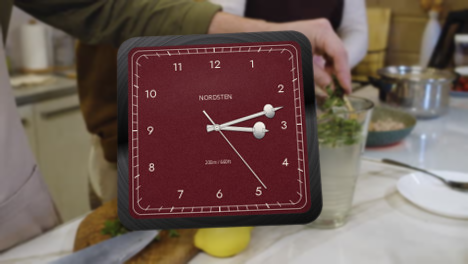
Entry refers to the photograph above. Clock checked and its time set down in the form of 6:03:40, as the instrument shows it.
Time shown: 3:12:24
